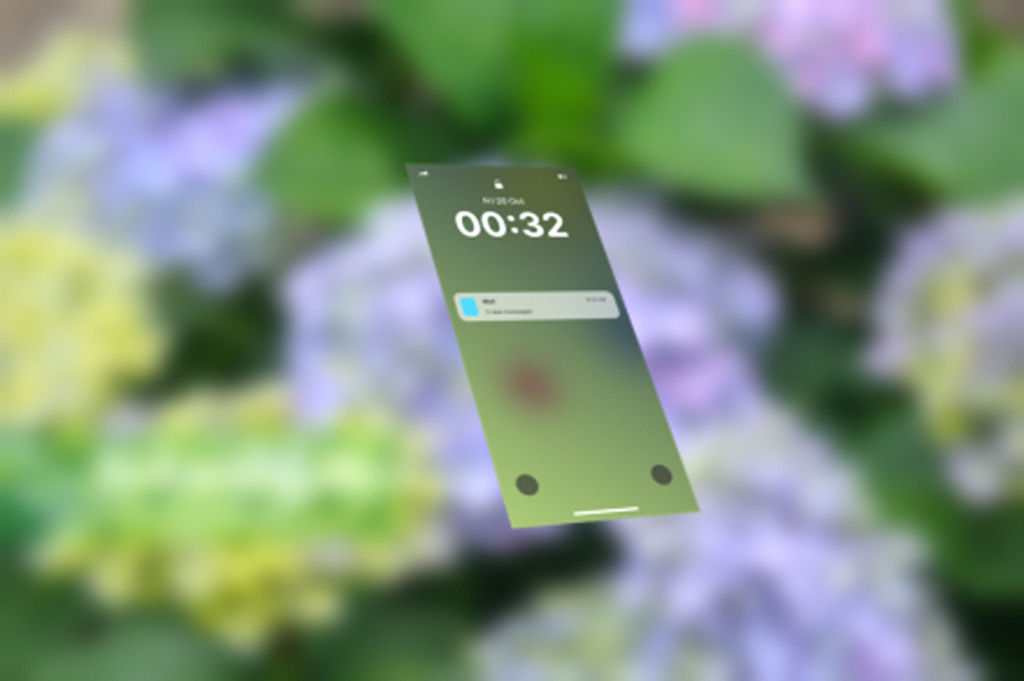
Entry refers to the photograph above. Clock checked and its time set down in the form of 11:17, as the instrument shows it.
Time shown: 0:32
